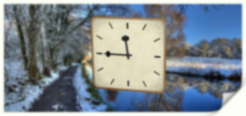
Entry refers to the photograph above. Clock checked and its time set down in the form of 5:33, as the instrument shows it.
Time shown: 11:45
